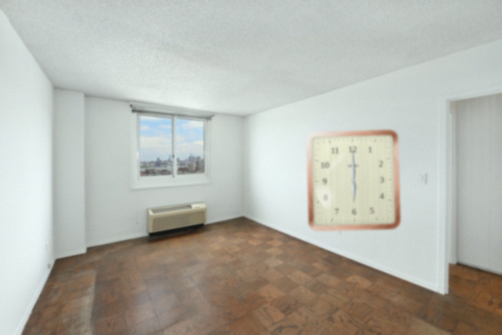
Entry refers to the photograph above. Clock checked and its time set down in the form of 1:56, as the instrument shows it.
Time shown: 6:00
